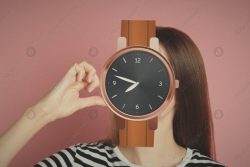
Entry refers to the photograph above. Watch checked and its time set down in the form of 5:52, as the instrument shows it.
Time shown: 7:48
